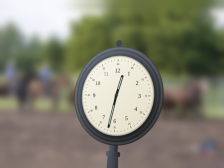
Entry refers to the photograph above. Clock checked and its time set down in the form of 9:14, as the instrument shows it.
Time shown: 12:32
